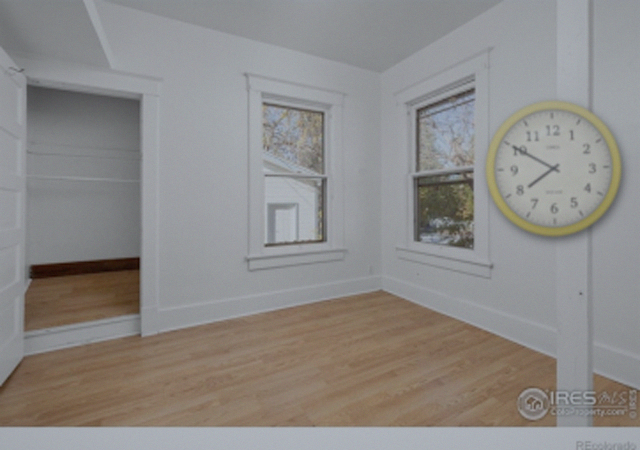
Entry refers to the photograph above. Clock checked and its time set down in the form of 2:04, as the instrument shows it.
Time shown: 7:50
